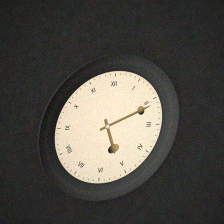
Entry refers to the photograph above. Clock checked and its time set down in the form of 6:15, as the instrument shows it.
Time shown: 5:11
